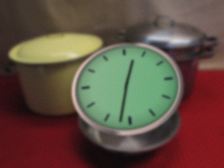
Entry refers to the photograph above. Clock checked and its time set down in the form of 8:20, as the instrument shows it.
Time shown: 12:32
